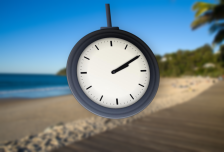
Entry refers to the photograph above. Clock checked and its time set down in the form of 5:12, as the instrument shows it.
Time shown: 2:10
